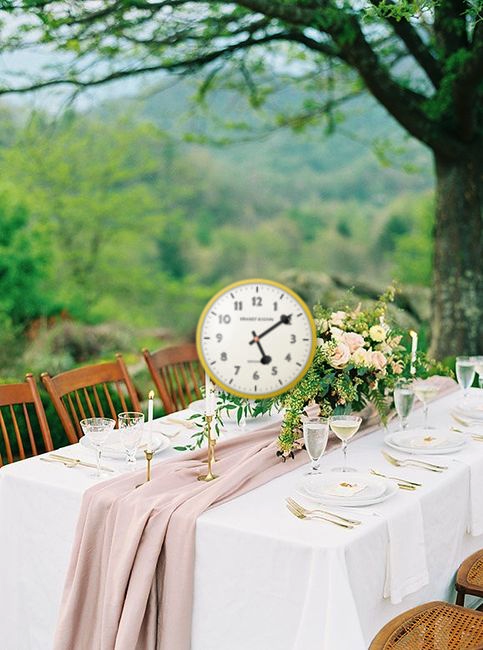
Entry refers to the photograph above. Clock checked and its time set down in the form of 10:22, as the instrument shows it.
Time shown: 5:09
